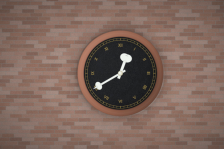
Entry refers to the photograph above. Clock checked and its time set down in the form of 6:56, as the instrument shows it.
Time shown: 12:40
